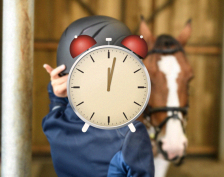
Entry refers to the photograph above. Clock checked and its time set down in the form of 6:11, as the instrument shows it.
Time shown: 12:02
